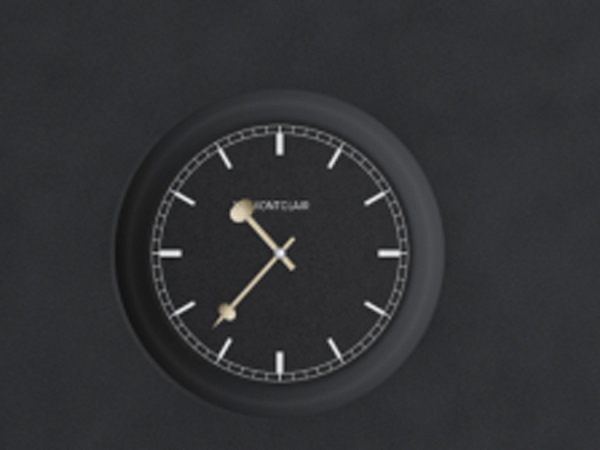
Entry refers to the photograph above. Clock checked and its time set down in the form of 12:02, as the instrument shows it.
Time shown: 10:37
